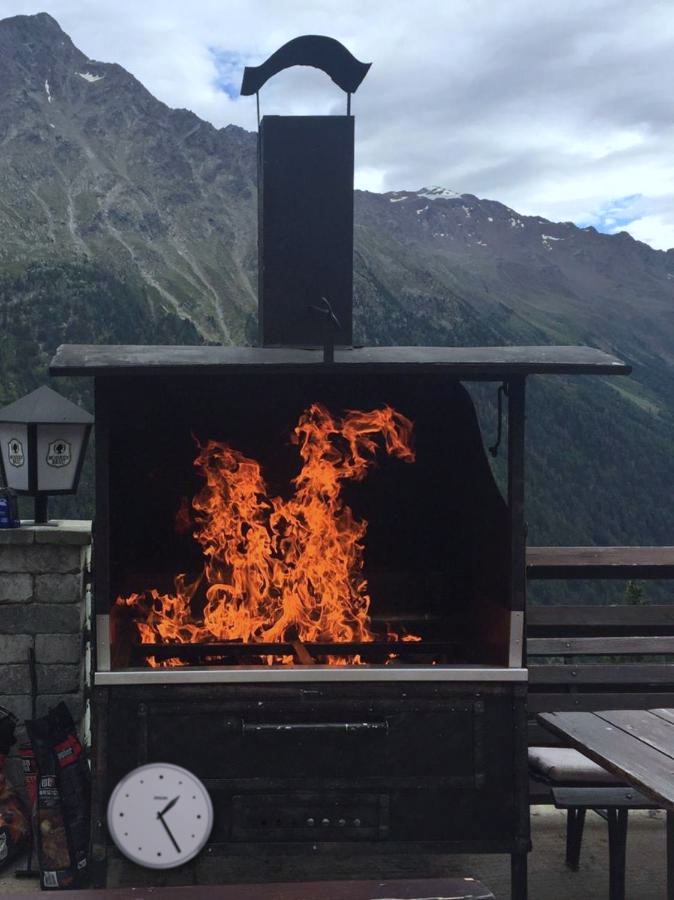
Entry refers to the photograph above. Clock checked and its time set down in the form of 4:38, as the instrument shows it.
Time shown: 1:25
